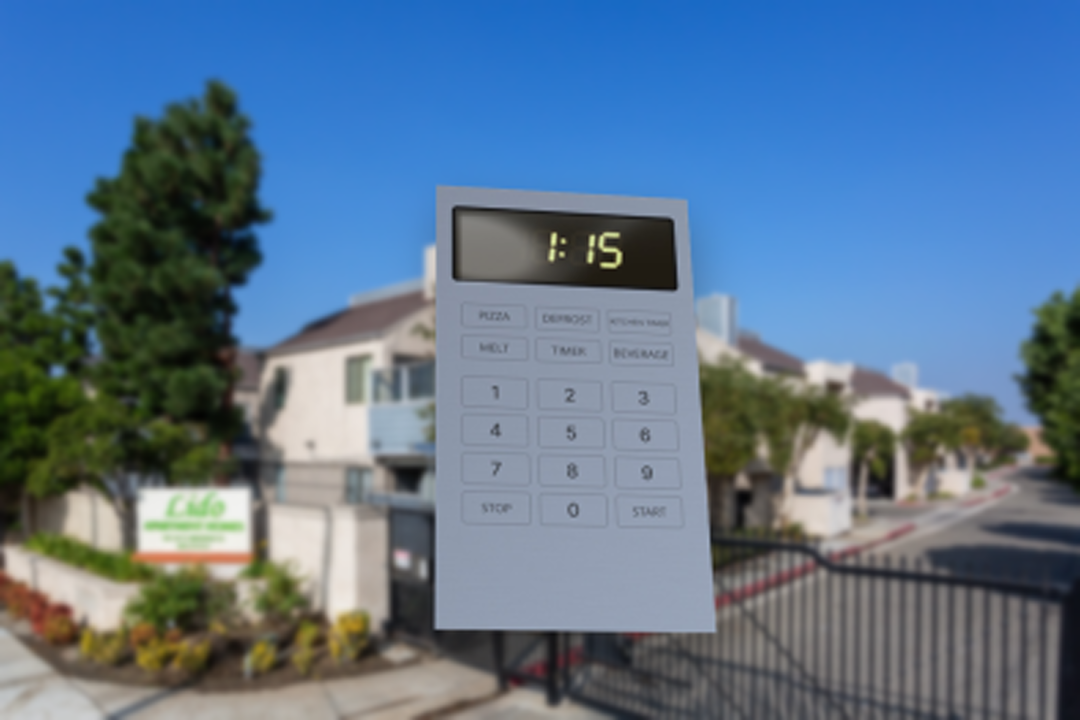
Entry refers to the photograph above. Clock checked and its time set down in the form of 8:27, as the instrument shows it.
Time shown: 1:15
